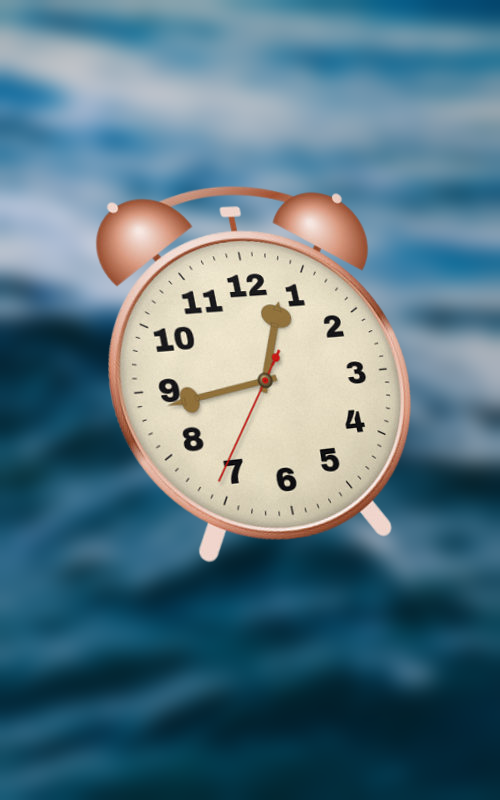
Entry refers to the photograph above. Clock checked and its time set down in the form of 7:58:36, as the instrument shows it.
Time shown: 12:43:36
